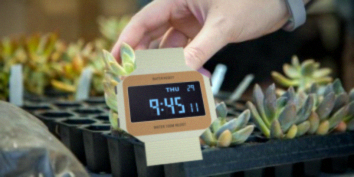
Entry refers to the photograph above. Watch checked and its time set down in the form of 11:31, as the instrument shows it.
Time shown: 9:45
